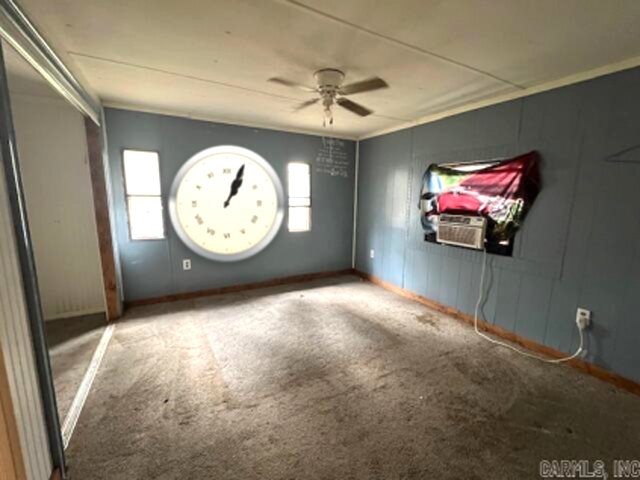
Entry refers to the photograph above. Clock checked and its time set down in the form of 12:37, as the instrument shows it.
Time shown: 1:04
